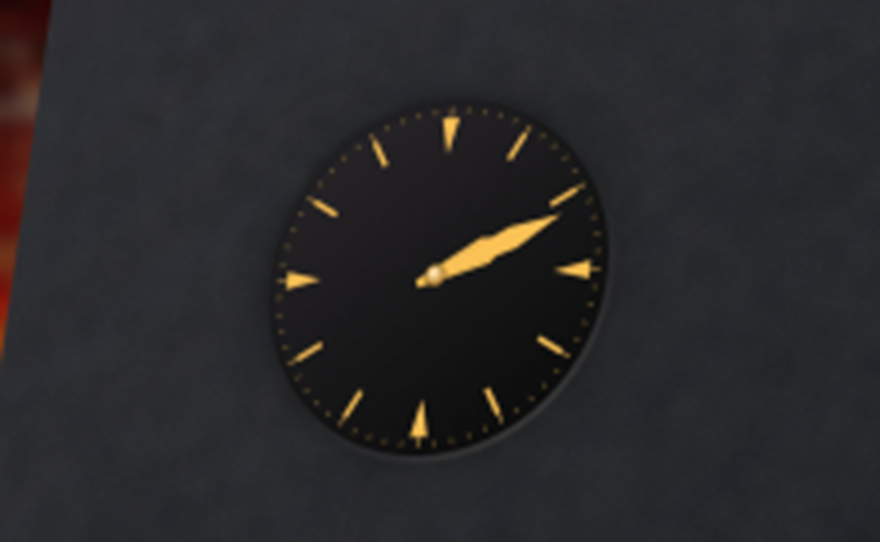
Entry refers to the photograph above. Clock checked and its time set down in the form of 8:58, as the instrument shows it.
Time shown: 2:11
